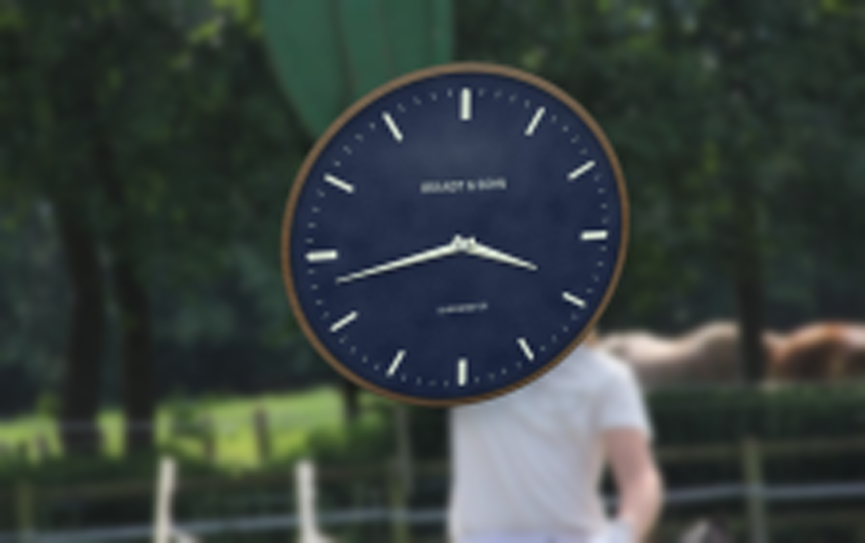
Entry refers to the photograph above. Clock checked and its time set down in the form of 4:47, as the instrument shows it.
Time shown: 3:43
